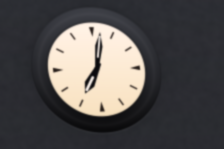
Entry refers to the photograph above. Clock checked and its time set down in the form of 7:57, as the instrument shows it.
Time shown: 7:02
